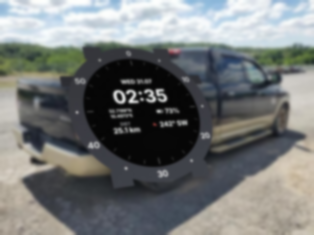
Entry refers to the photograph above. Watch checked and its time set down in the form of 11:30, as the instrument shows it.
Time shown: 2:35
